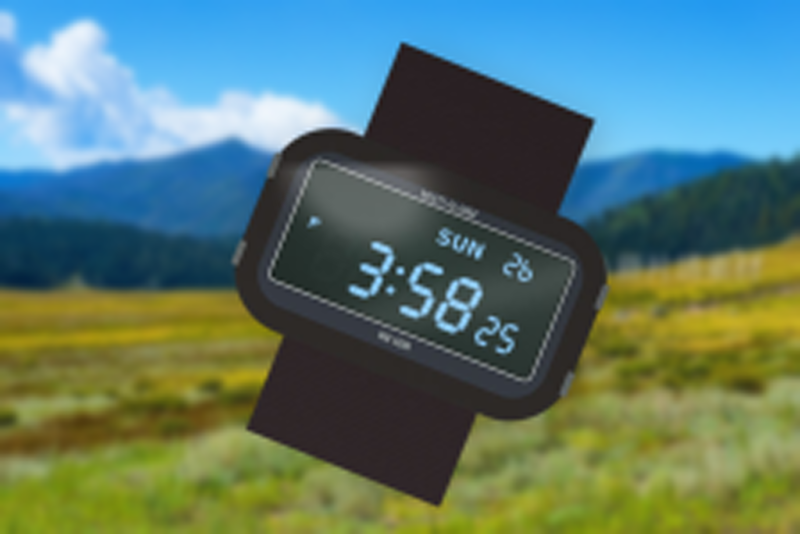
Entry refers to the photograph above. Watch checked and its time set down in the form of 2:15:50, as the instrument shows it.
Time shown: 3:58:25
